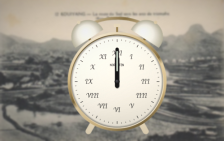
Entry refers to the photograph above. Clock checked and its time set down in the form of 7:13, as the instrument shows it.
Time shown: 12:00
